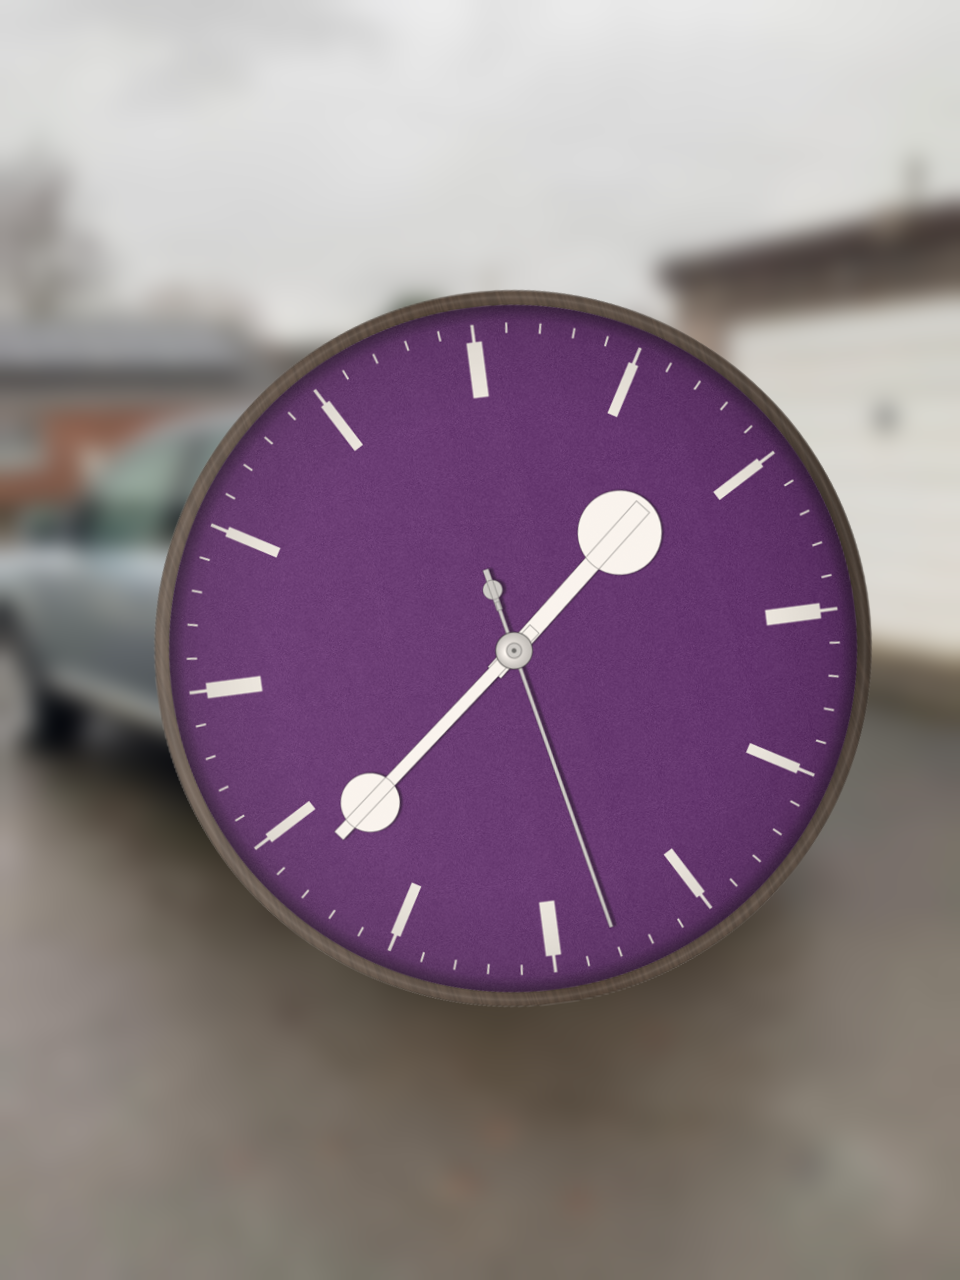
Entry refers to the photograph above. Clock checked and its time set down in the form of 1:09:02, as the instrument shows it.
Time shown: 1:38:28
